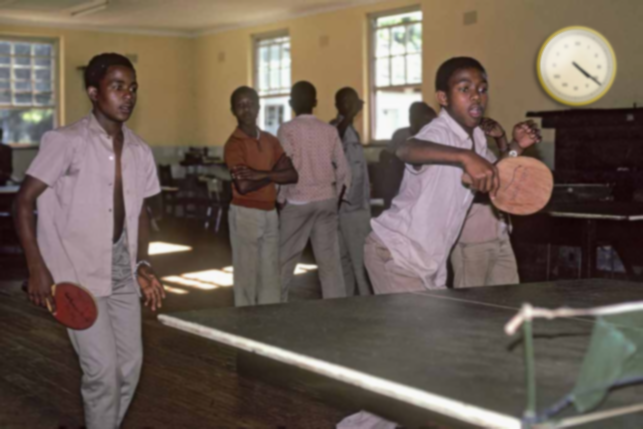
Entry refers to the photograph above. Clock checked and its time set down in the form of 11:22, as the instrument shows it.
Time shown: 4:21
